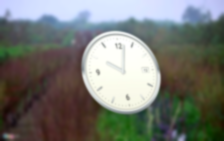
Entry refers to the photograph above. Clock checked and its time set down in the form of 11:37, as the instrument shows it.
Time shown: 10:02
